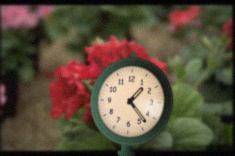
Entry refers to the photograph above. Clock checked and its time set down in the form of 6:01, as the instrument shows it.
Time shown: 1:23
